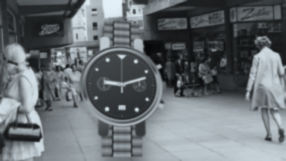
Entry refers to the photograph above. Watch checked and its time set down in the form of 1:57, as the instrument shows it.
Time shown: 9:12
